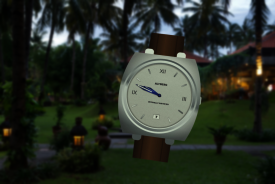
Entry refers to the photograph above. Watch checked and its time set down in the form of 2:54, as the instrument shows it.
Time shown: 9:48
